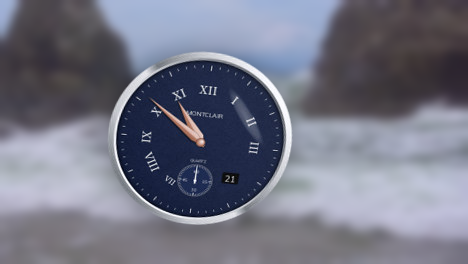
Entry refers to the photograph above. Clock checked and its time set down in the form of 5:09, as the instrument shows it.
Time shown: 10:51
